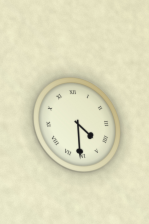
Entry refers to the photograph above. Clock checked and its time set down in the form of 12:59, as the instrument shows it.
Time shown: 4:31
